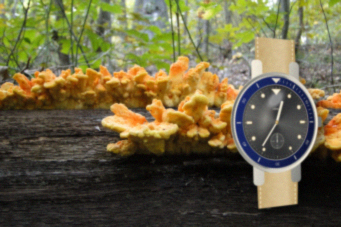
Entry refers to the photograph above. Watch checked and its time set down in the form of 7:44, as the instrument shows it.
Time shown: 12:36
